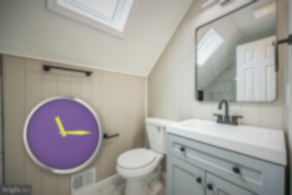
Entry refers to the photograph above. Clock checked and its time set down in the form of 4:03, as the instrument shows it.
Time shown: 11:15
